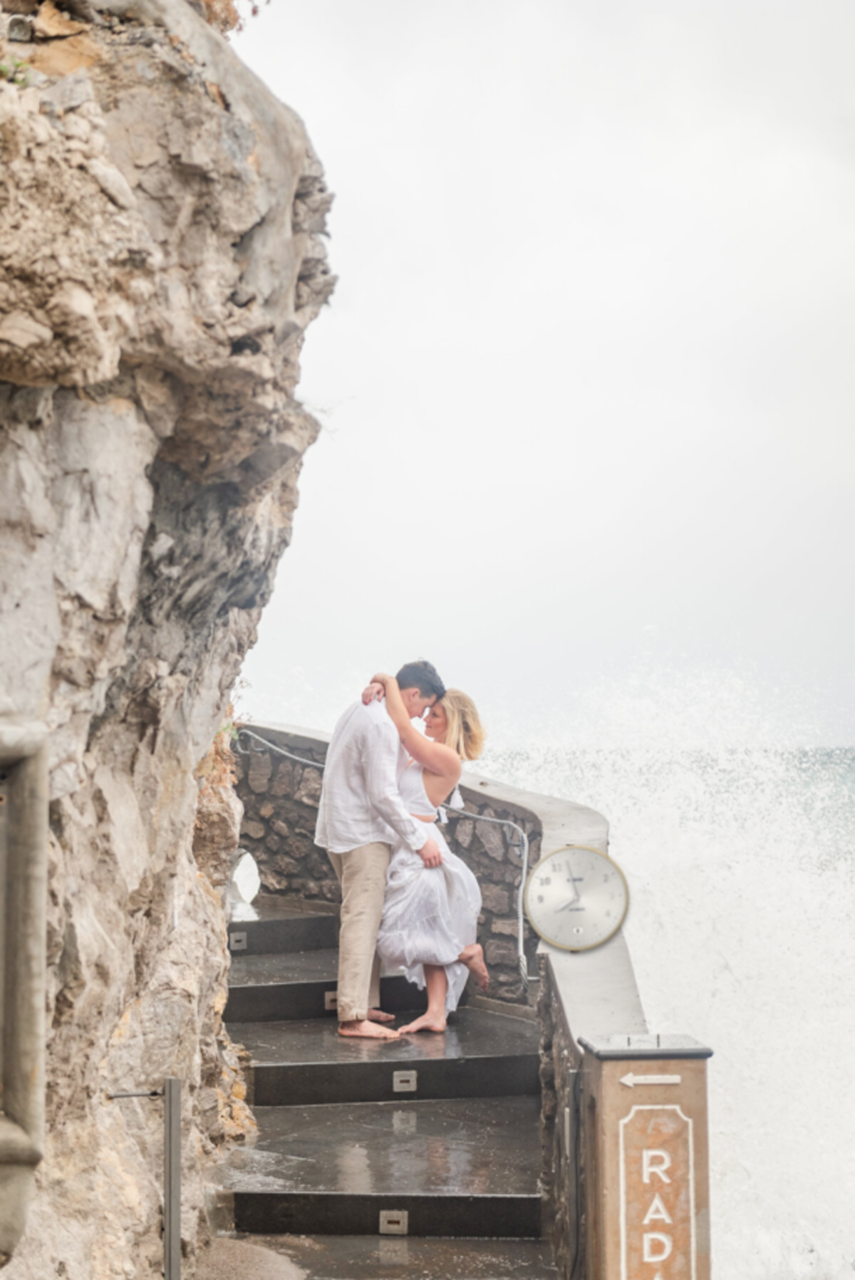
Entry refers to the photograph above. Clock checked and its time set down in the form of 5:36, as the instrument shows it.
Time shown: 7:58
